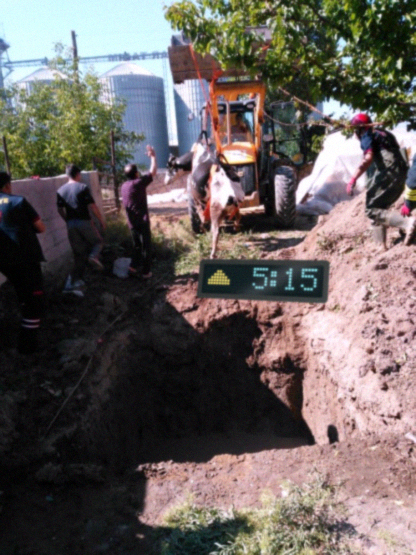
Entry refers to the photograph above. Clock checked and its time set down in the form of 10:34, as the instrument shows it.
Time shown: 5:15
